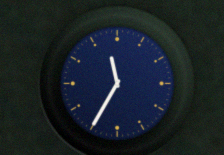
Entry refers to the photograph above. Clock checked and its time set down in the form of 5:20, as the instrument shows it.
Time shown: 11:35
